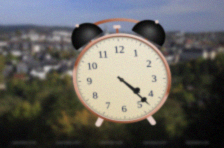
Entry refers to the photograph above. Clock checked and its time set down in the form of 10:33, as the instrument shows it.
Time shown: 4:23
